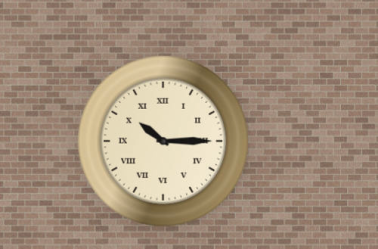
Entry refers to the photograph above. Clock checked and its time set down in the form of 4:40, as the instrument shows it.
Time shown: 10:15
